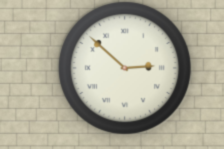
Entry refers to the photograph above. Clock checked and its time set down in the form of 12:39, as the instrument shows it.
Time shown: 2:52
